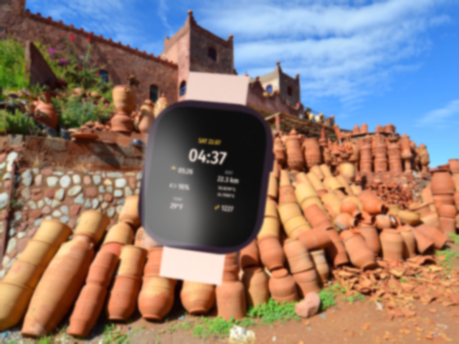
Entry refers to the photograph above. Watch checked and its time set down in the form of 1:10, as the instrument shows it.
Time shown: 4:37
